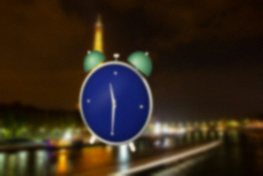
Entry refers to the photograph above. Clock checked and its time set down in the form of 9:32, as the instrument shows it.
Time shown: 11:30
